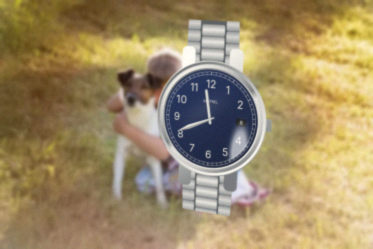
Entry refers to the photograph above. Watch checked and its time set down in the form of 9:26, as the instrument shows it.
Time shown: 11:41
